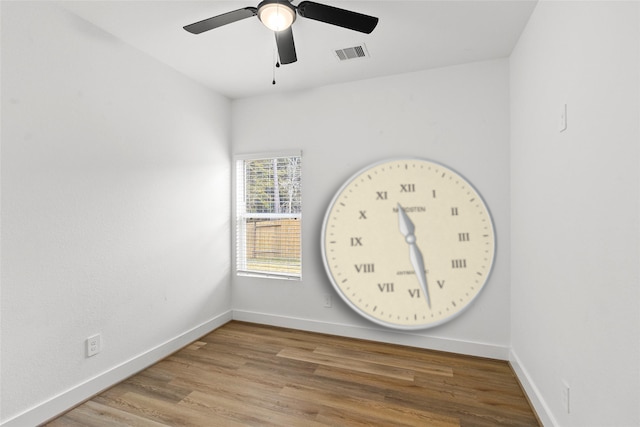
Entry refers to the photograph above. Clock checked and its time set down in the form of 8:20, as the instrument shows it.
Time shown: 11:28
